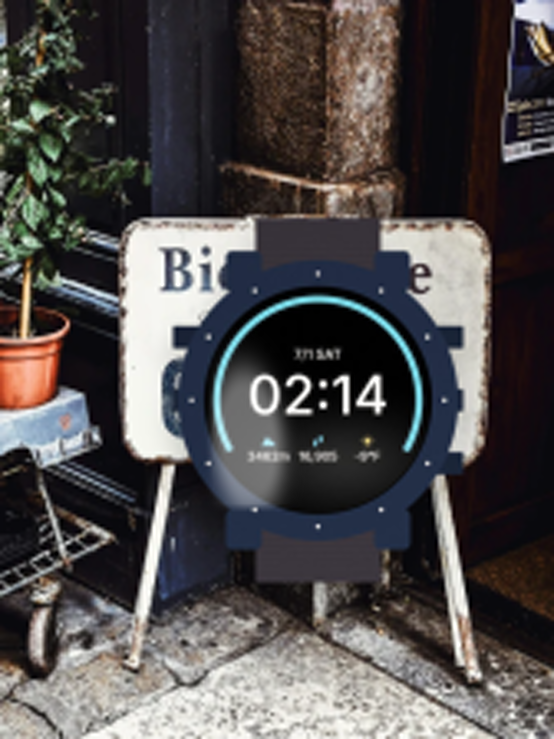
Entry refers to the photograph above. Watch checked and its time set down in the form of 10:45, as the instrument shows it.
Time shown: 2:14
